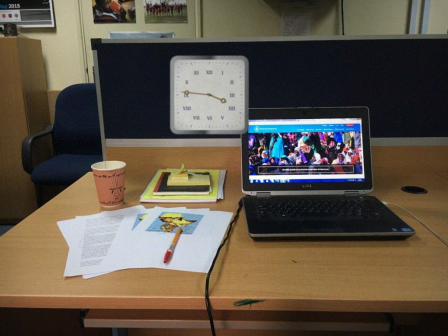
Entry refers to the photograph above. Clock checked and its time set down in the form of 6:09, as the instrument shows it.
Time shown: 3:46
